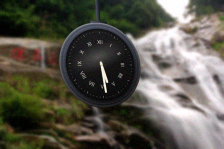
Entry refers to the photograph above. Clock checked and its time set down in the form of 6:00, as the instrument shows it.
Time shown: 5:29
